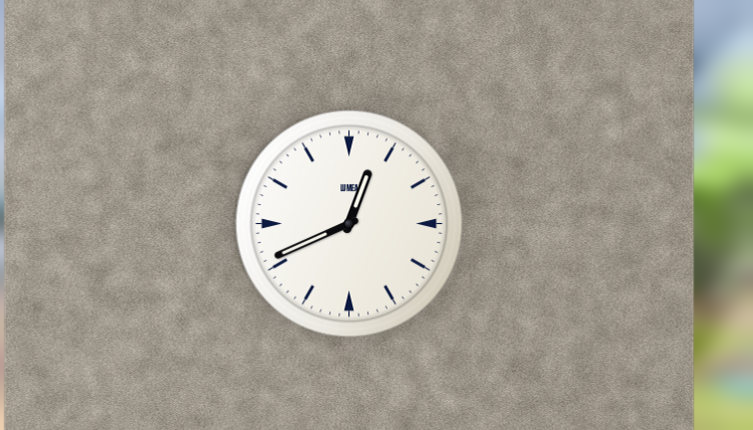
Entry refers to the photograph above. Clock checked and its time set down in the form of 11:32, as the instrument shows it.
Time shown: 12:41
